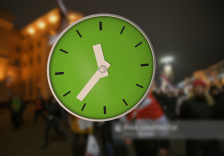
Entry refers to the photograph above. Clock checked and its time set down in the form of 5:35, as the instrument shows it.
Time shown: 11:37
